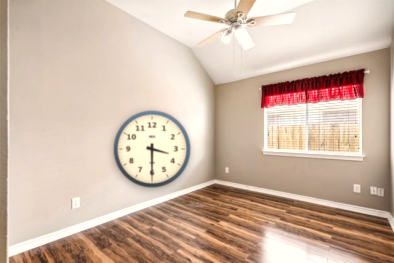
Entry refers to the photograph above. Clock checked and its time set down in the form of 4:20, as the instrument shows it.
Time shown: 3:30
